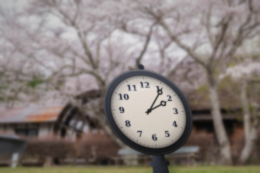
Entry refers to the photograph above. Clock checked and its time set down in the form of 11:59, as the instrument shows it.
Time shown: 2:06
